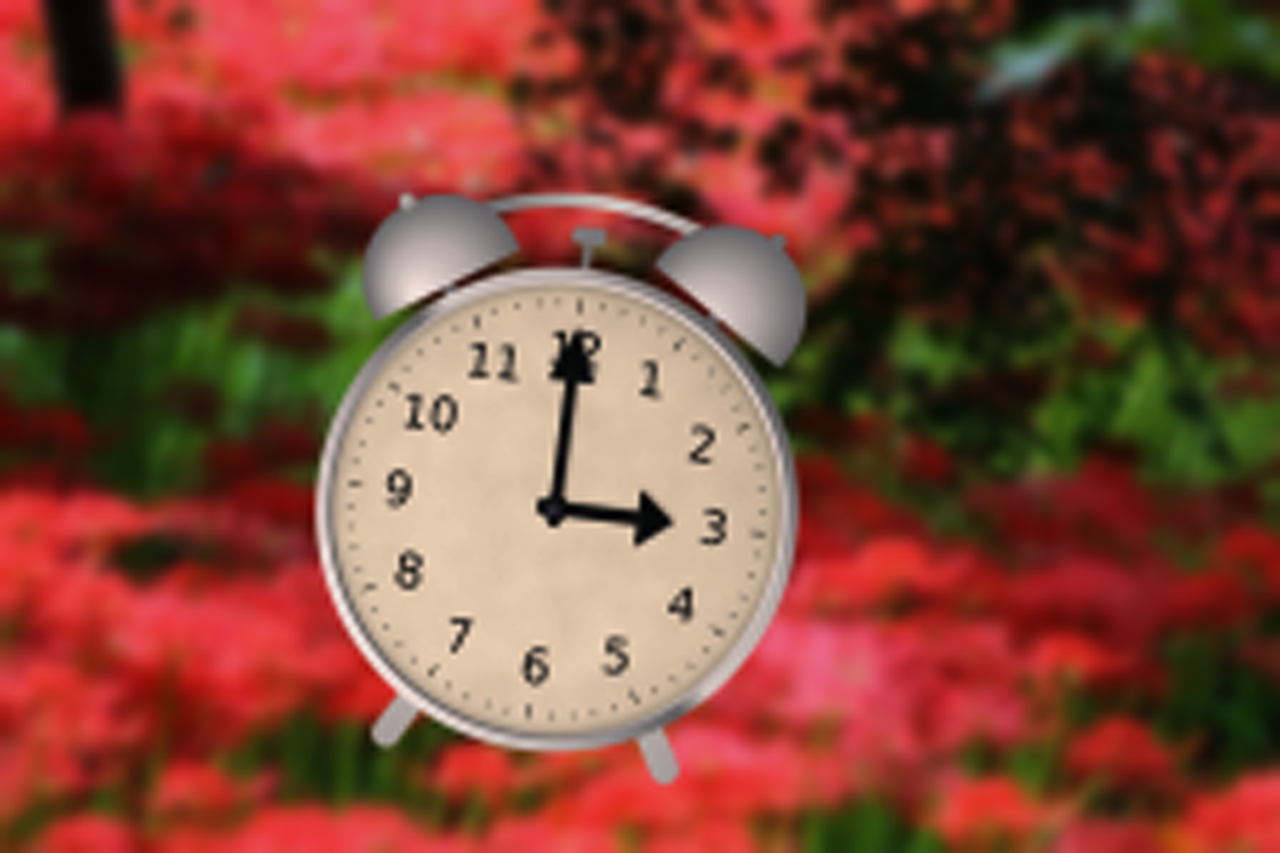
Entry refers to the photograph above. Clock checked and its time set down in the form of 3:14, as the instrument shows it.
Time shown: 3:00
